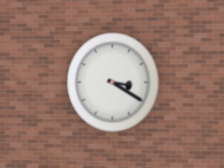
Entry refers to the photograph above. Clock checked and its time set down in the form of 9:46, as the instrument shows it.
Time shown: 3:20
